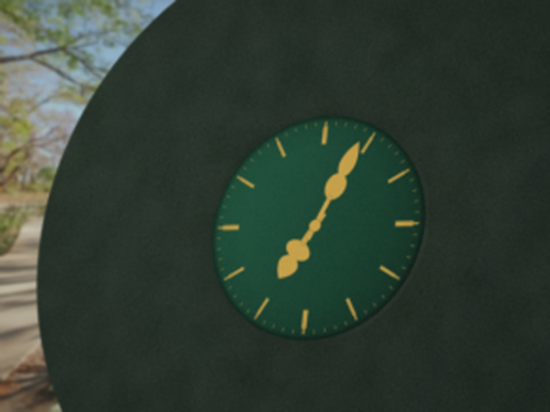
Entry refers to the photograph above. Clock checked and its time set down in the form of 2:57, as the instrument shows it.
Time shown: 7:04
